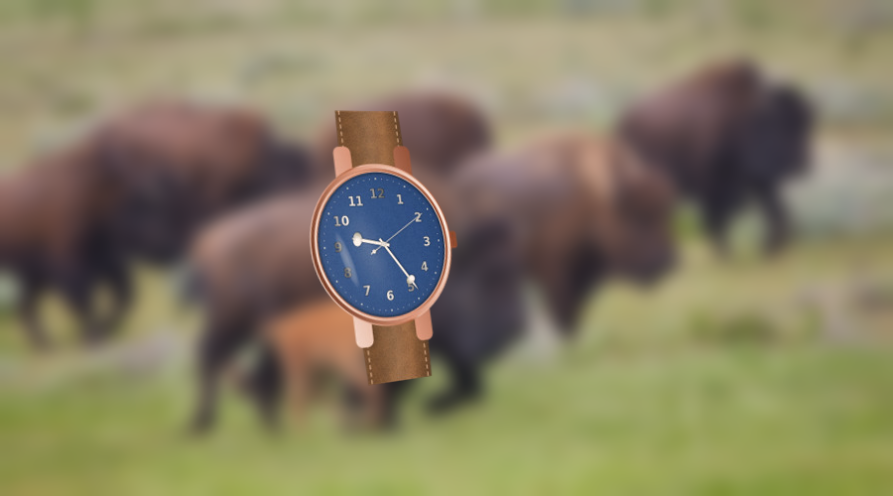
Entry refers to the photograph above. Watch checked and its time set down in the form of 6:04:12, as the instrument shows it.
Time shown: 9:24:10
